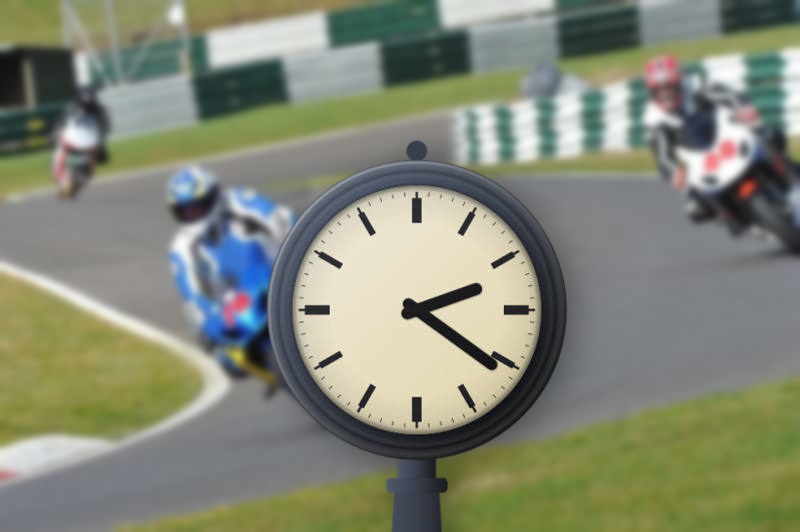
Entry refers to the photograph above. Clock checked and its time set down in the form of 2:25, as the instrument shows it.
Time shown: 2:21
